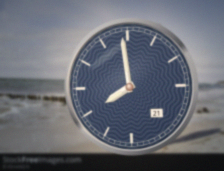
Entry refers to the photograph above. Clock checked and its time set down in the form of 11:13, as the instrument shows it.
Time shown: 7:59
